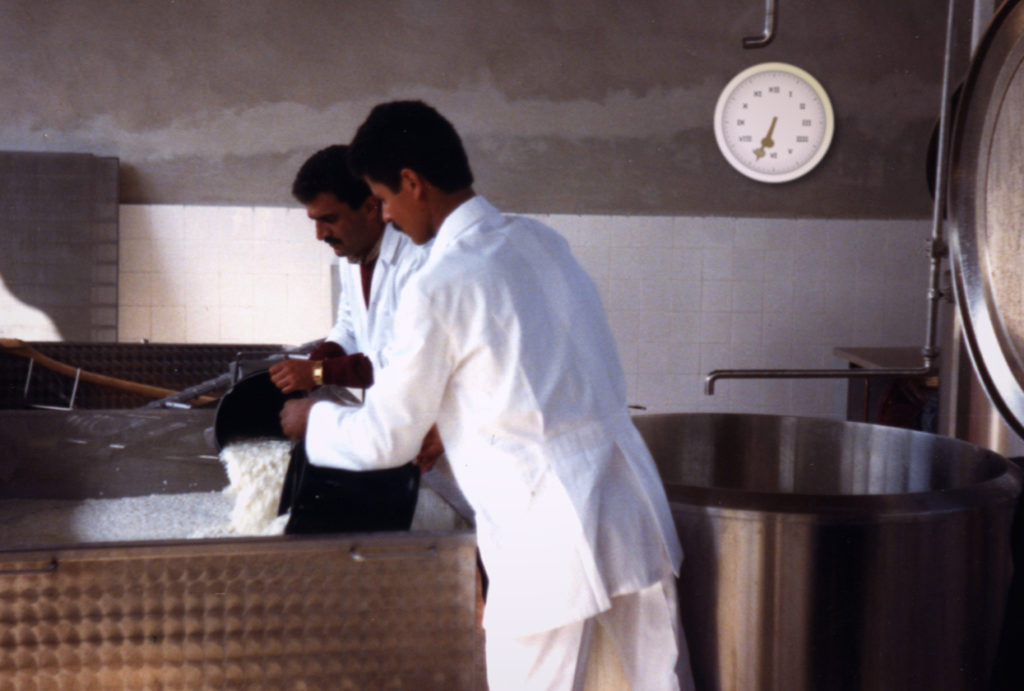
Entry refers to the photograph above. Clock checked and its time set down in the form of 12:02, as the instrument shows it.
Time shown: 6:34
